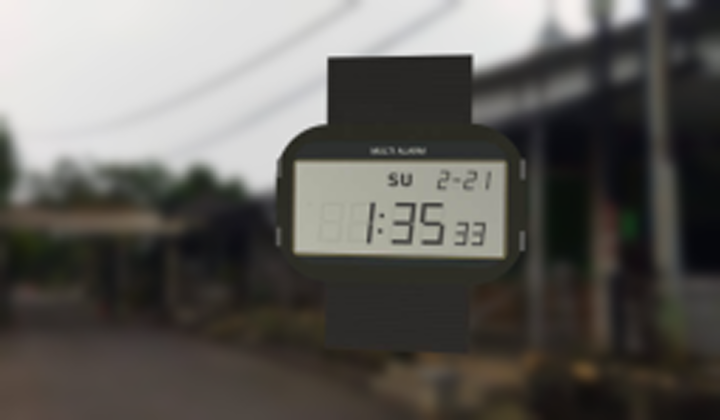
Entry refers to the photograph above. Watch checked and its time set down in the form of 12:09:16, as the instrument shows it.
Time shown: 1:35:33
